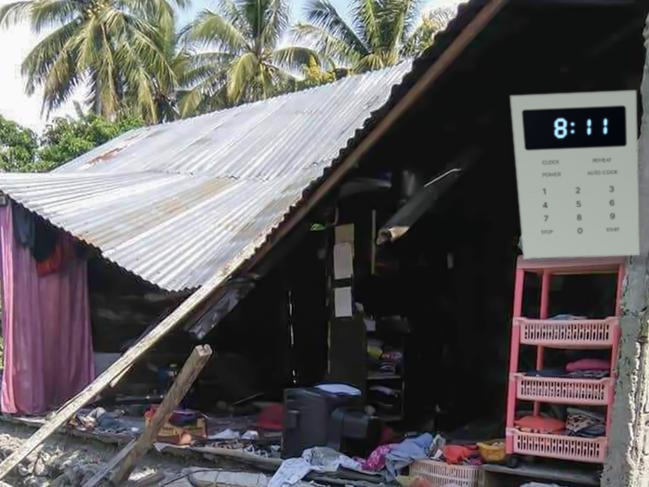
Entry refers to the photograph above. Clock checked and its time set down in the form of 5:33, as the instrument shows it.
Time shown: 8:11
